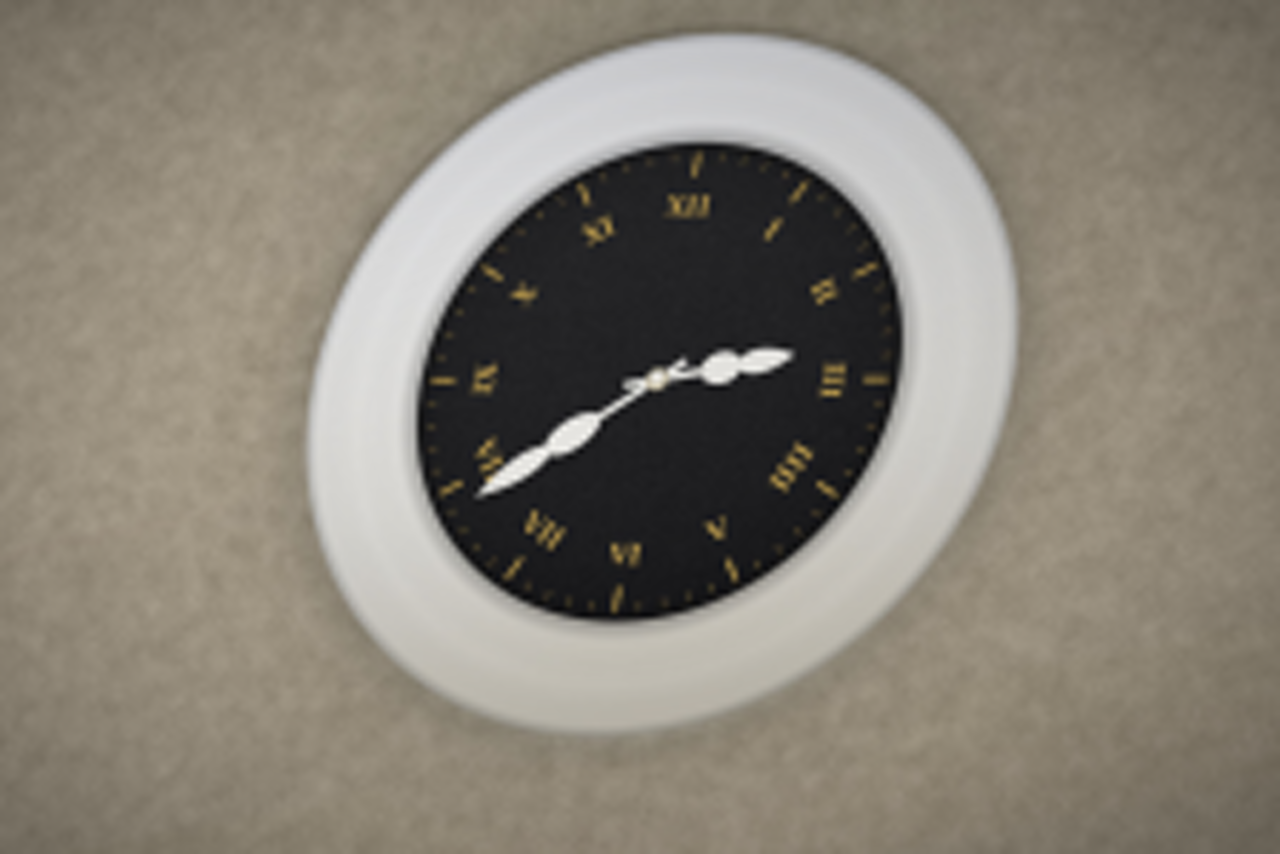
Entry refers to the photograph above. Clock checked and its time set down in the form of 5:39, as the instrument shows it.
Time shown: 2:39
